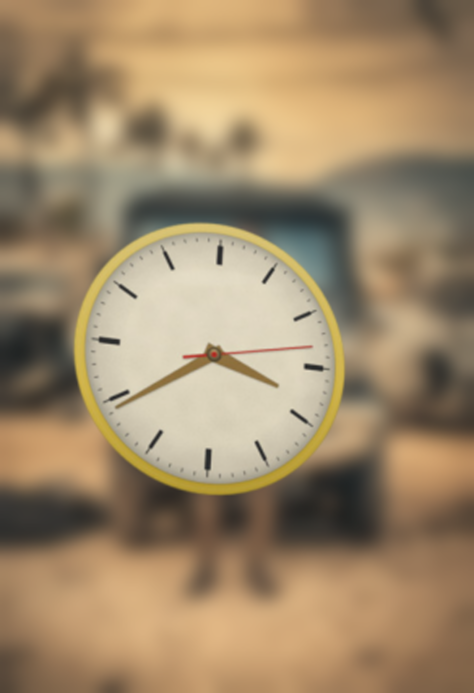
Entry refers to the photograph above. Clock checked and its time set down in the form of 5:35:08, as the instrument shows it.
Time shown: 3:39:13
